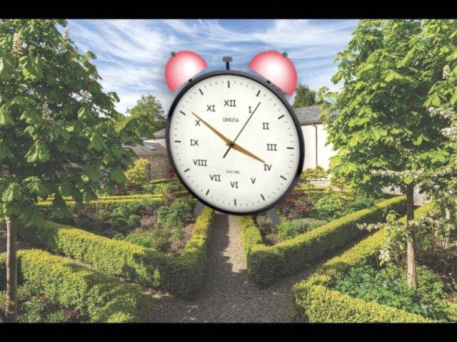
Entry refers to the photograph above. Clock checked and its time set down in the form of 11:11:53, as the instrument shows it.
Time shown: 3:51:06
